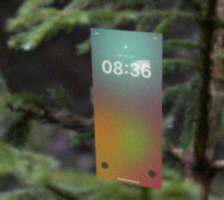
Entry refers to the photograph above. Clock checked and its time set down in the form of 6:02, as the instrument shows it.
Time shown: 8:36
